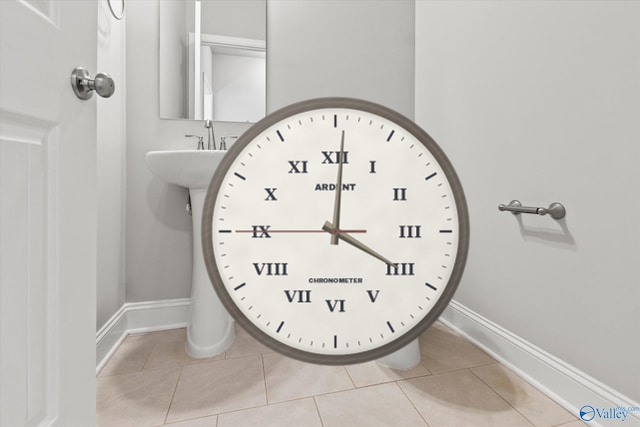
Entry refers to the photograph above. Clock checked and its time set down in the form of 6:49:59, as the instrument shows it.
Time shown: 4:00:45
